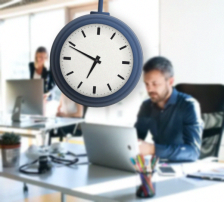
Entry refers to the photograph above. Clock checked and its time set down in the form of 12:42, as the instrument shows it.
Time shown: 6:49
